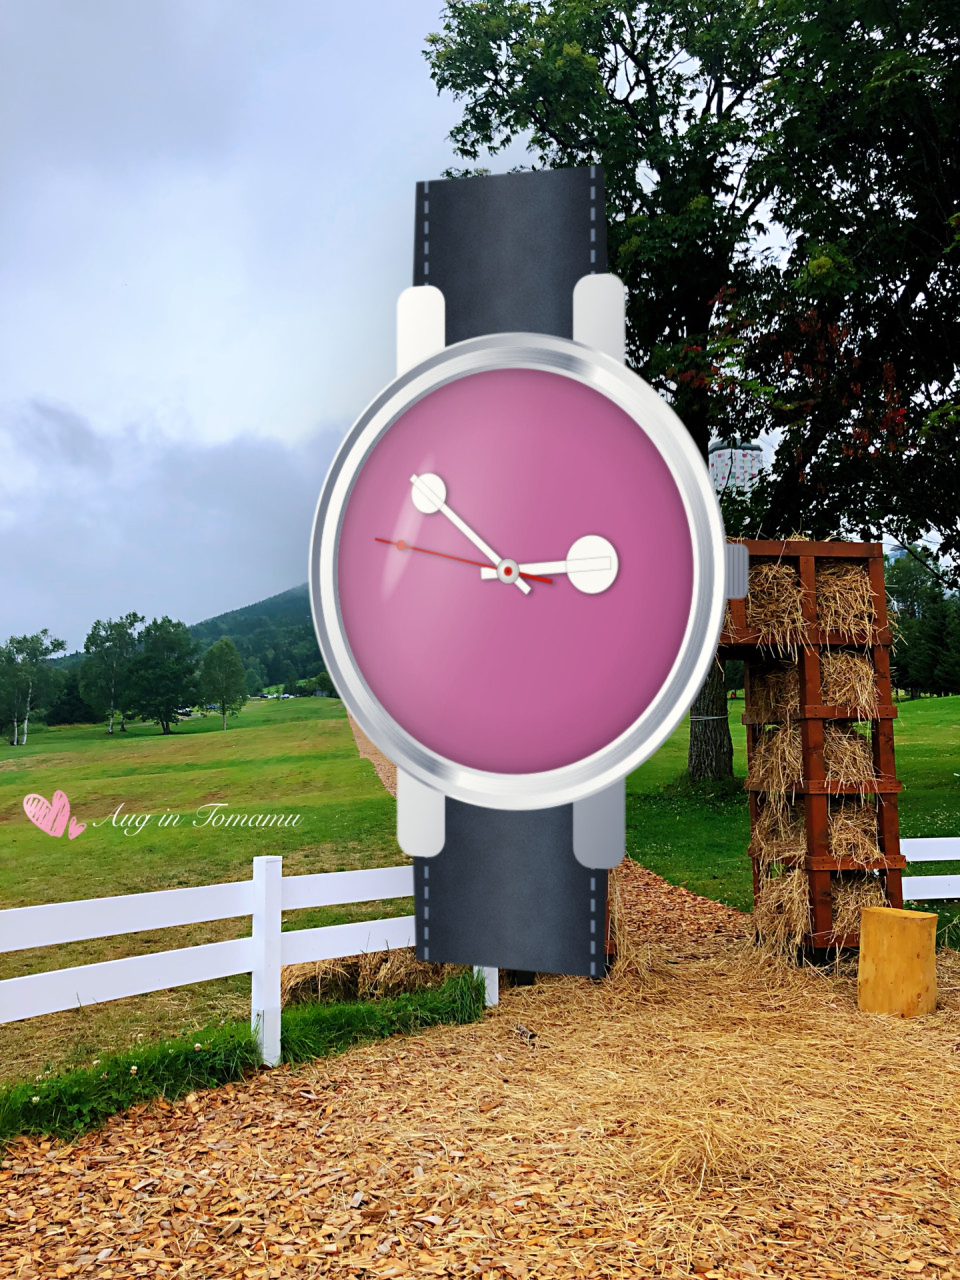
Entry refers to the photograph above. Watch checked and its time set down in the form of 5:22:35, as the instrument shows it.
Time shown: 2:51:47
